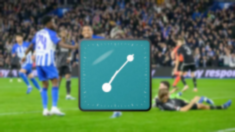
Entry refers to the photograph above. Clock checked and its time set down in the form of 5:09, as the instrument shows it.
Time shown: 7:07
